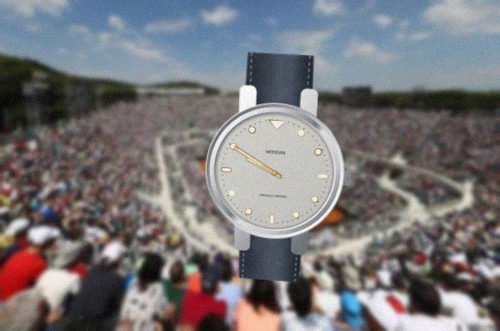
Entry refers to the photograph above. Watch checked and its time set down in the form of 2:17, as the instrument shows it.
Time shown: 9:50
